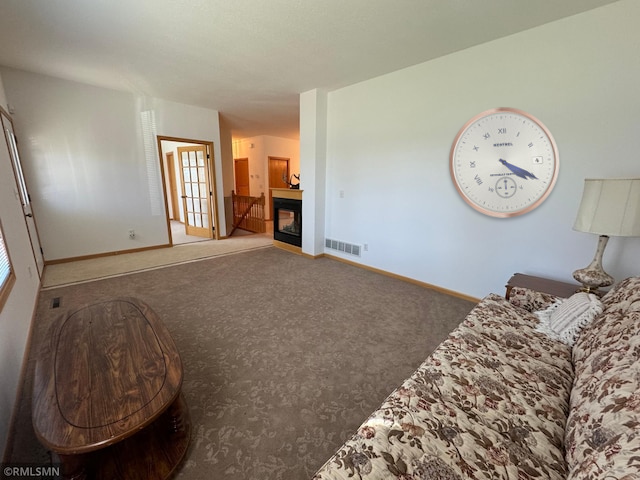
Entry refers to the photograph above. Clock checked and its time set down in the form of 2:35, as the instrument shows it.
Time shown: 4:20
